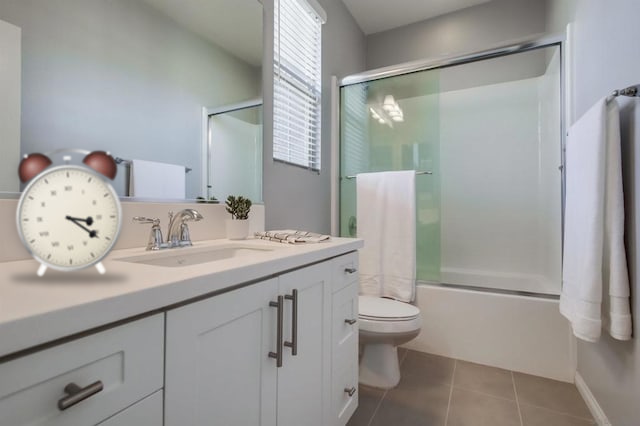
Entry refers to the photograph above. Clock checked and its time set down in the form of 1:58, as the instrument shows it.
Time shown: 3:21
